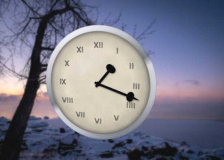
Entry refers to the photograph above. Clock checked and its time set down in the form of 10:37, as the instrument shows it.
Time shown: 1:18
